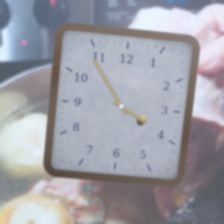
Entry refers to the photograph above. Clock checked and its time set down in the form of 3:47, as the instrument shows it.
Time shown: 3:54
